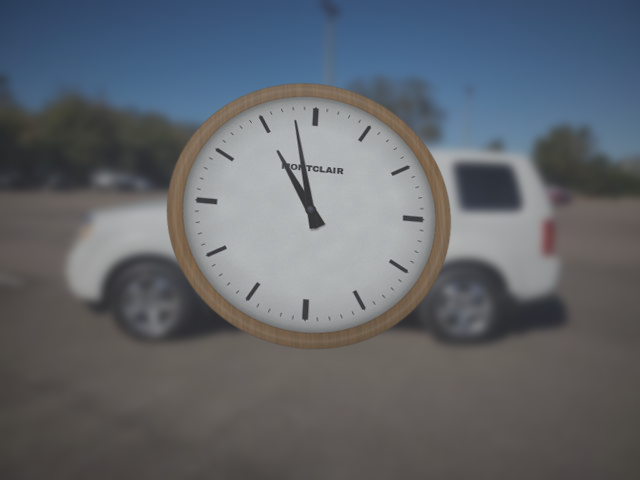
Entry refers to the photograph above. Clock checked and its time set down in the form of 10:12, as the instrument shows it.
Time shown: 10:58
